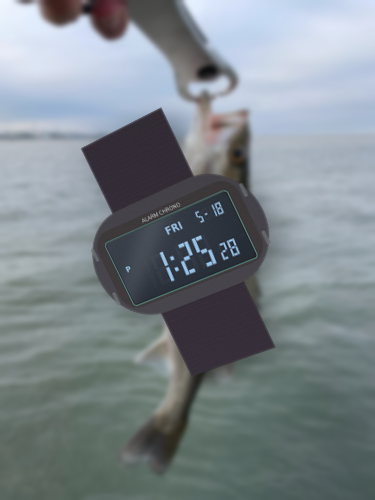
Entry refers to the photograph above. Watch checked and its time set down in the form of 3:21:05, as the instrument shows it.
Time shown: 1:25:28
